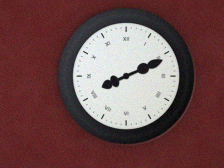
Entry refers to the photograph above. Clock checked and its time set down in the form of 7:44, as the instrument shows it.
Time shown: 8:11
